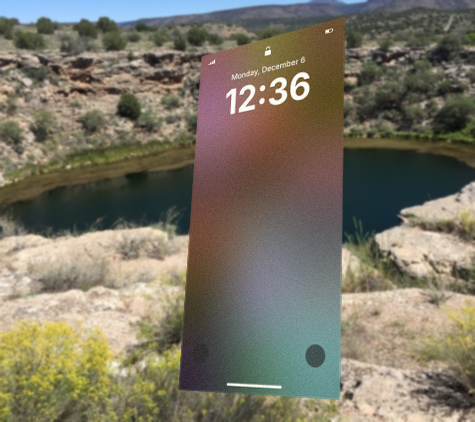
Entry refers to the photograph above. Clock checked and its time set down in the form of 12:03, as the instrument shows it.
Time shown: 12:36
